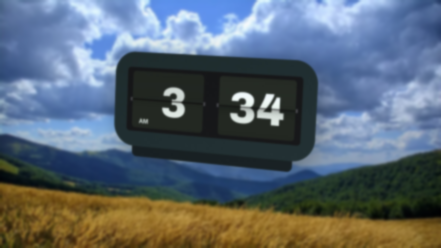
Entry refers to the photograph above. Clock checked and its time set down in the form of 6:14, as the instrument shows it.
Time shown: 3:34
